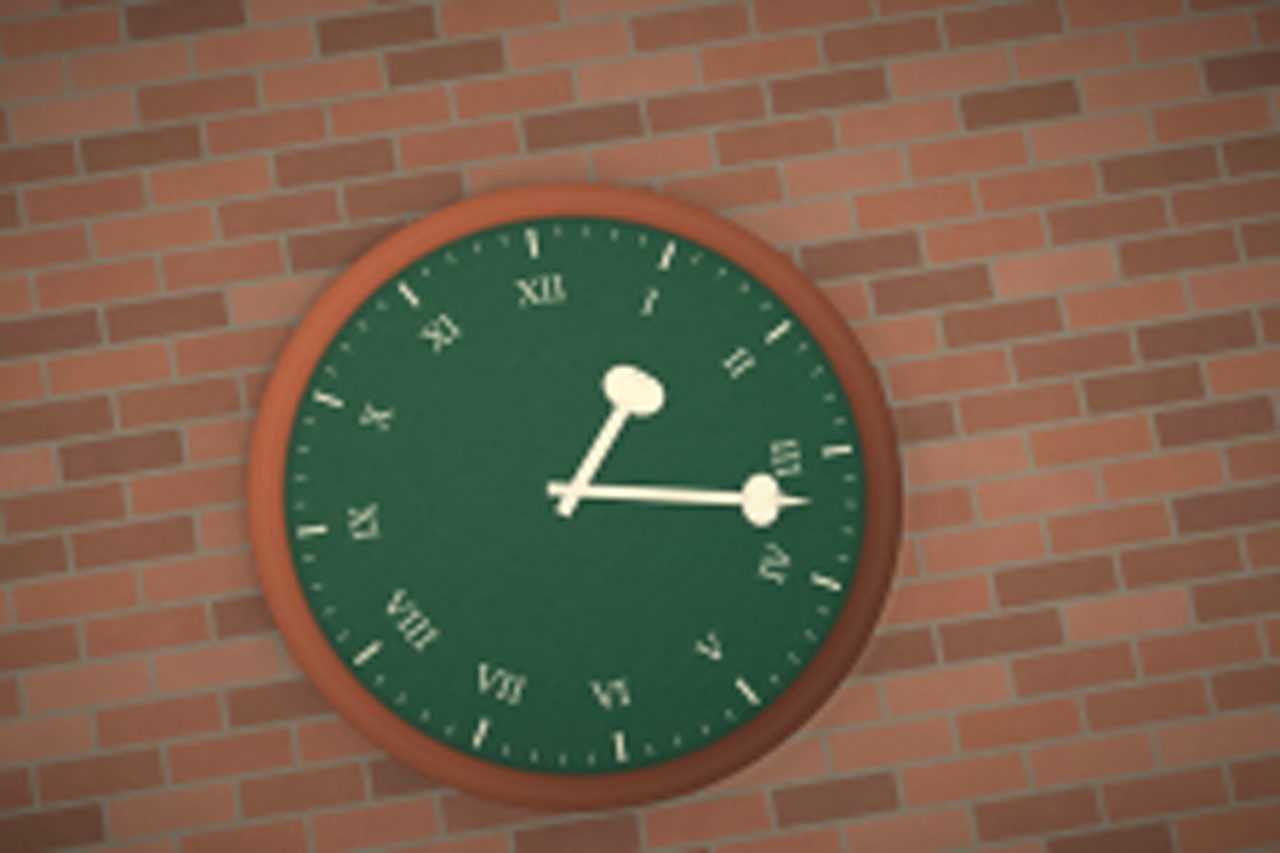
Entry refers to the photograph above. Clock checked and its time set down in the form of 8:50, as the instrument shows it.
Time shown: 1:17
